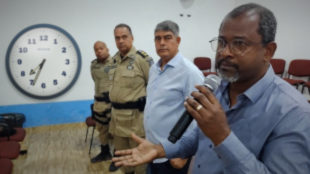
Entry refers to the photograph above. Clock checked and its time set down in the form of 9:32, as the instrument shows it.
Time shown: 7:34
